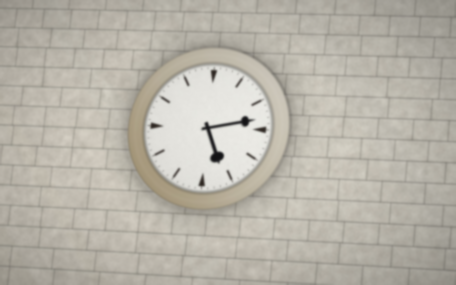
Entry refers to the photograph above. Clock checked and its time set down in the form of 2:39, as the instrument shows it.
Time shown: 5:13
